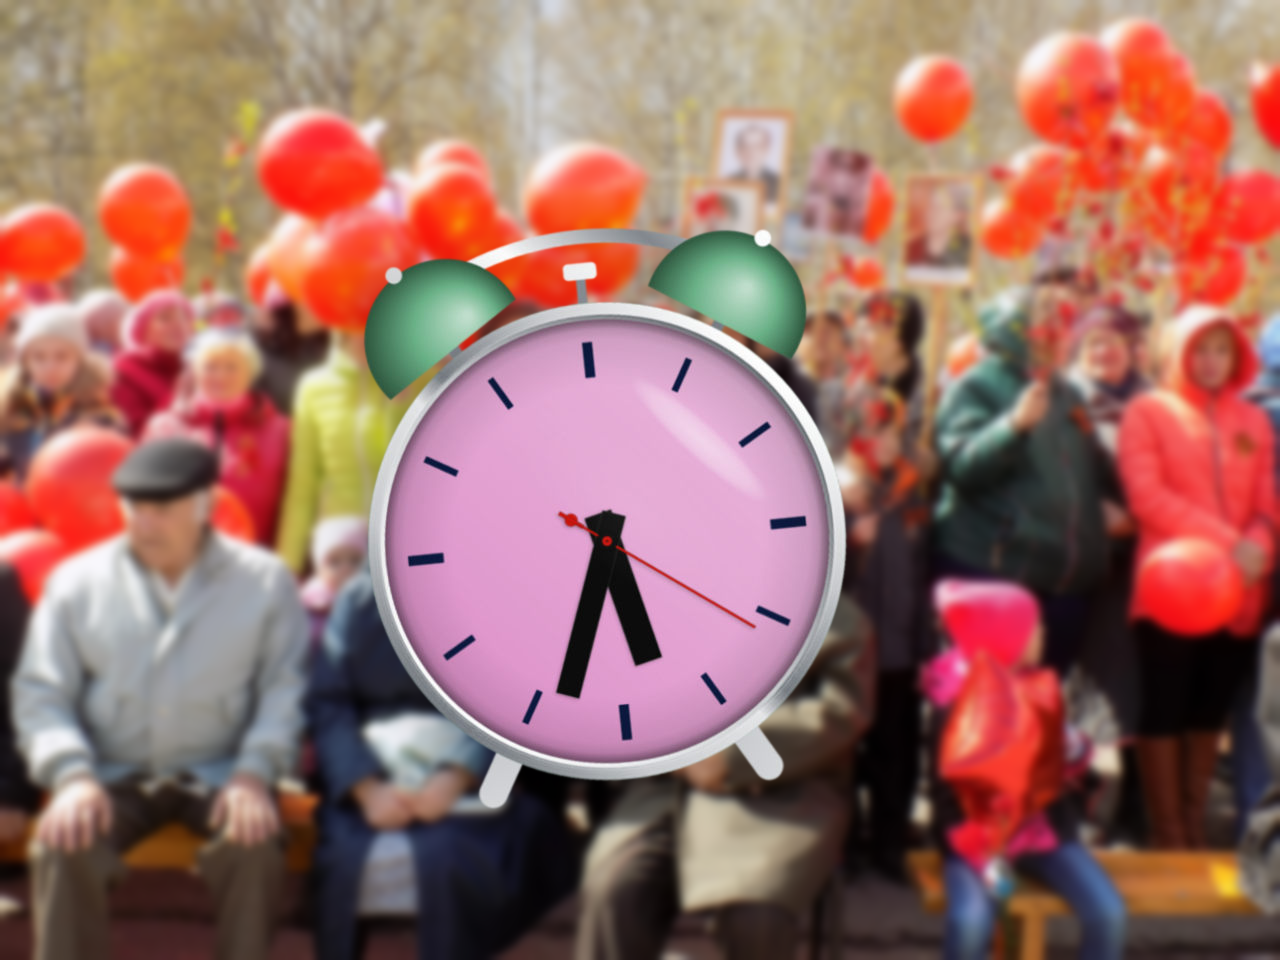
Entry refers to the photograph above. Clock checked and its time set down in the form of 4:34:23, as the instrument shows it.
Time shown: 5:33:21
